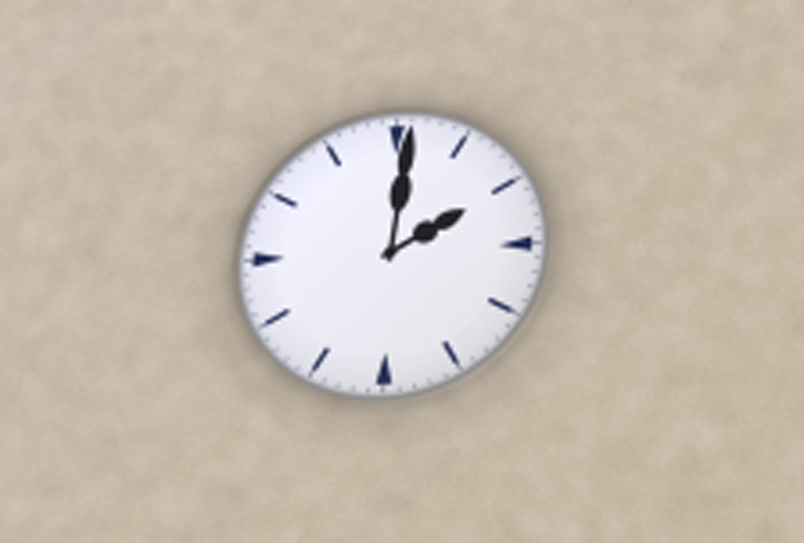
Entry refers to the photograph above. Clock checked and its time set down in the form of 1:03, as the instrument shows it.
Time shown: 2:01
